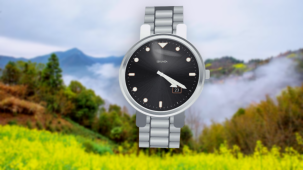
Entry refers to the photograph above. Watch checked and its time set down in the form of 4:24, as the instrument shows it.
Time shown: 4:20
